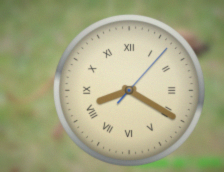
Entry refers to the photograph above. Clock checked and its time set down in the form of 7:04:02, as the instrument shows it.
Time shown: 8:20:07
